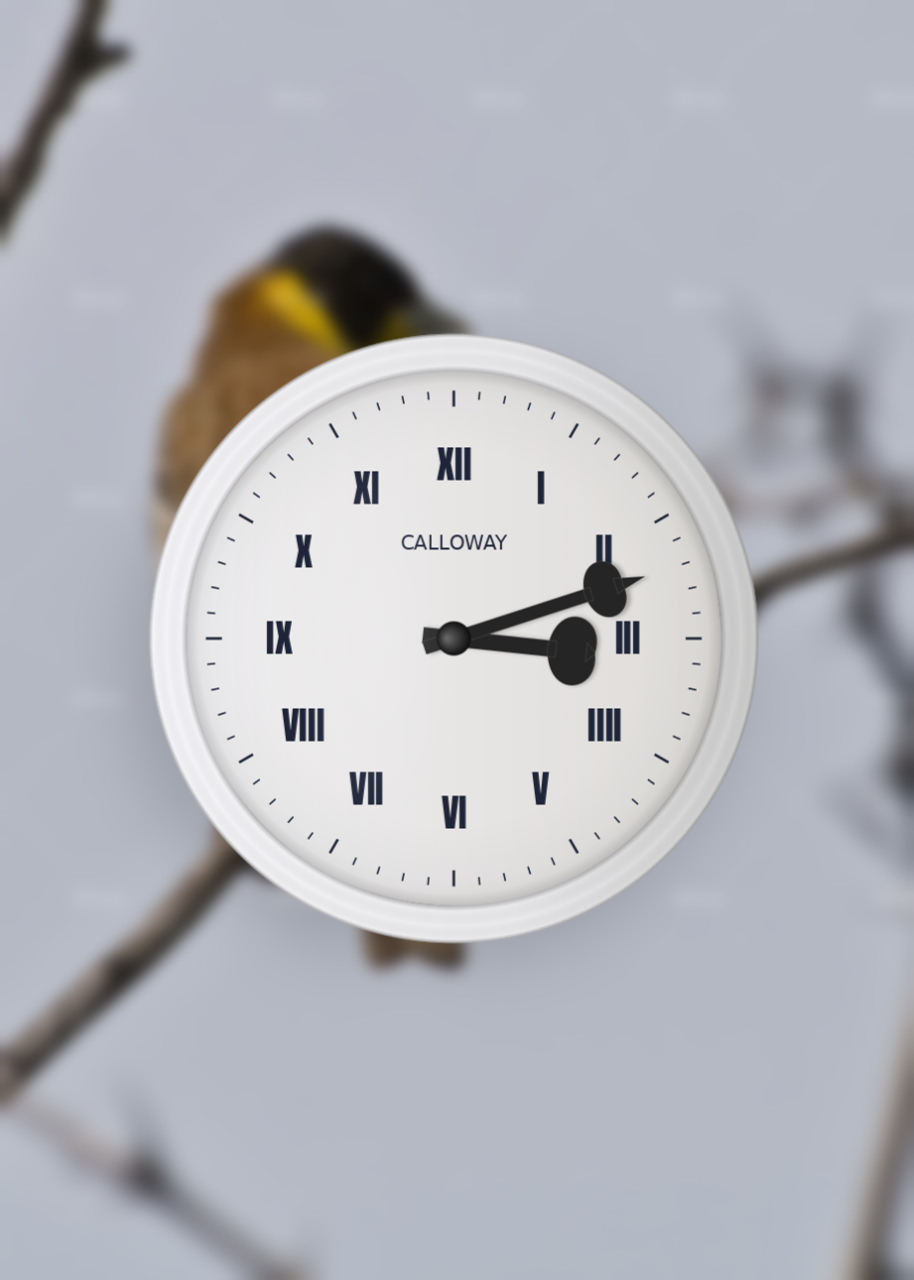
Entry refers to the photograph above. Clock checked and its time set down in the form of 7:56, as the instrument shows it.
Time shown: 3:12
